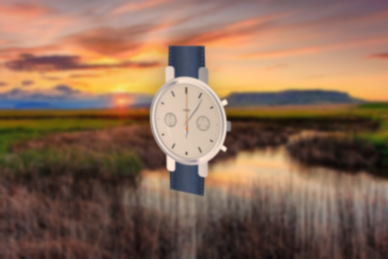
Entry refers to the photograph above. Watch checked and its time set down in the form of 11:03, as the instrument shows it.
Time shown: 6:06
